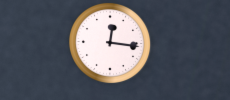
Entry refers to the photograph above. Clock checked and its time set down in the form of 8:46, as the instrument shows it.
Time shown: 12:16
